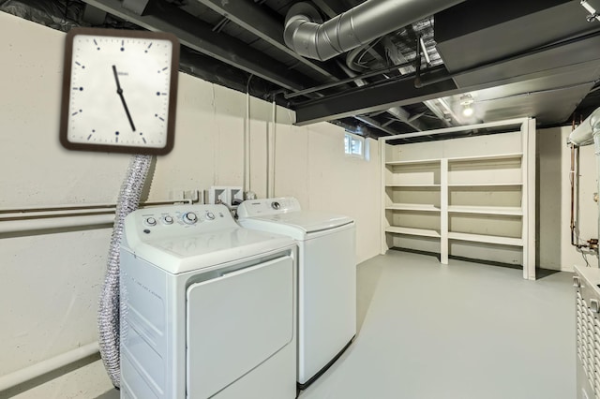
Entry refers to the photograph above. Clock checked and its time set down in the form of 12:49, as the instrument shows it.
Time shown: 11:26
